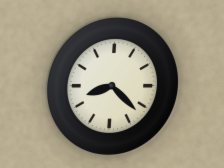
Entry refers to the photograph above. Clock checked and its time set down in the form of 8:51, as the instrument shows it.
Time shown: 8:22
